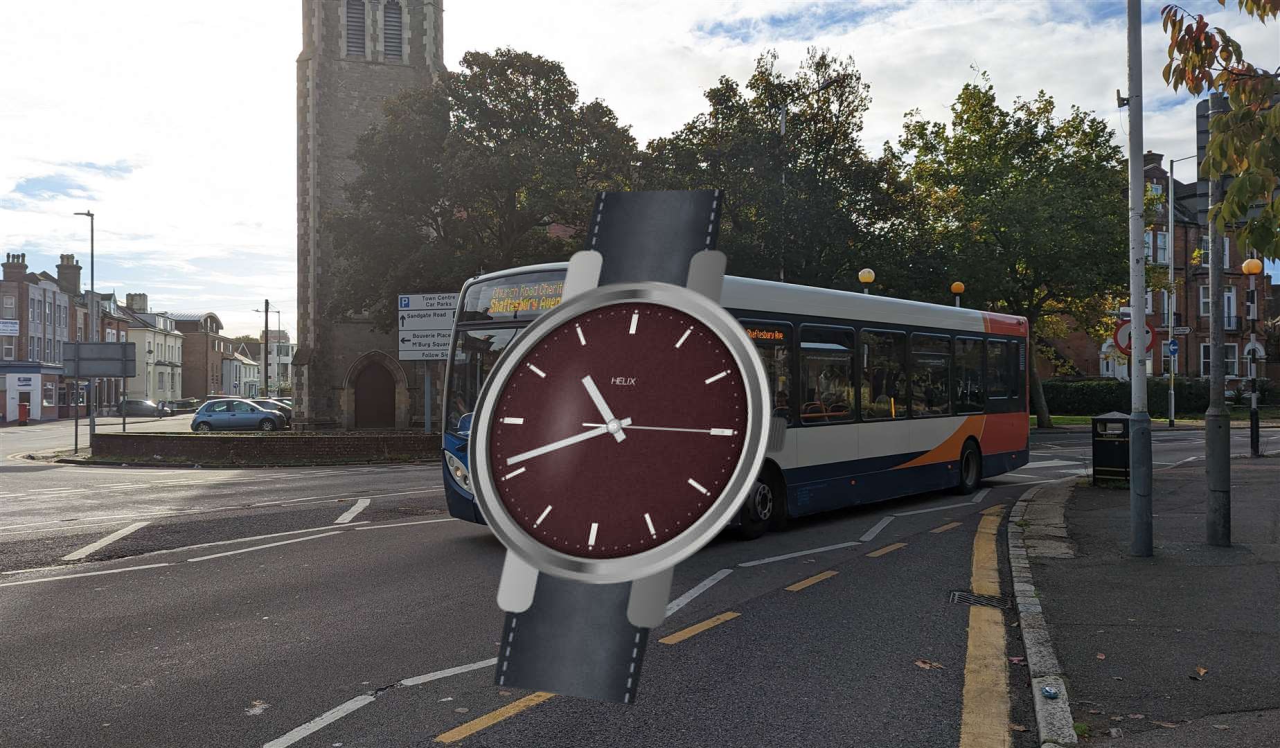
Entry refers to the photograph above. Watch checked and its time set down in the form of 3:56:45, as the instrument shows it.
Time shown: 10:41:15
